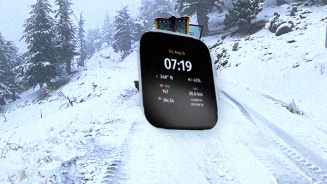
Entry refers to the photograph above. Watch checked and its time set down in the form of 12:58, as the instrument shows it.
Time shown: 7:19
